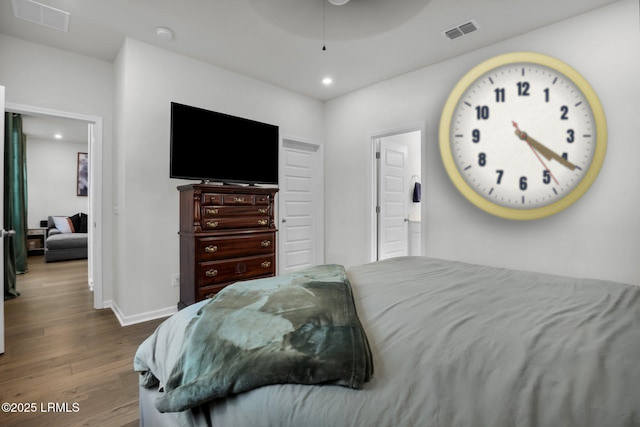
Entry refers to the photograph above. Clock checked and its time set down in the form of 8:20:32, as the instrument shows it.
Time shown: 4:20:24
